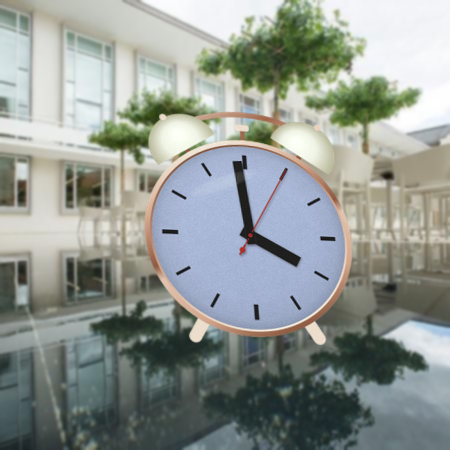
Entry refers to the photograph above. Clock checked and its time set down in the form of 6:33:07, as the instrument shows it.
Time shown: 3:59:05
